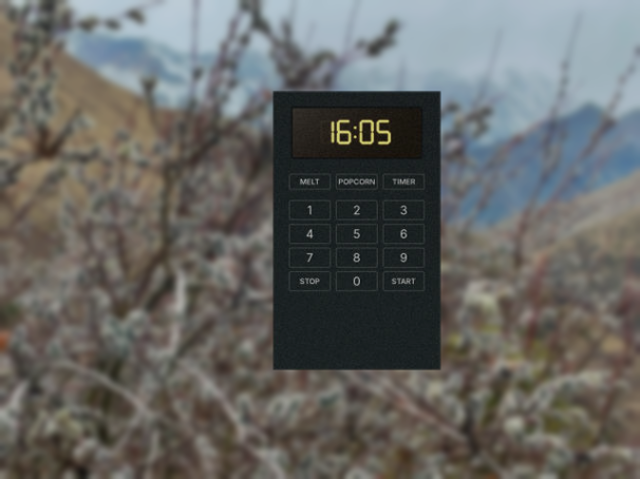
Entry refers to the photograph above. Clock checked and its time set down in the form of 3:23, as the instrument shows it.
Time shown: 16:05
